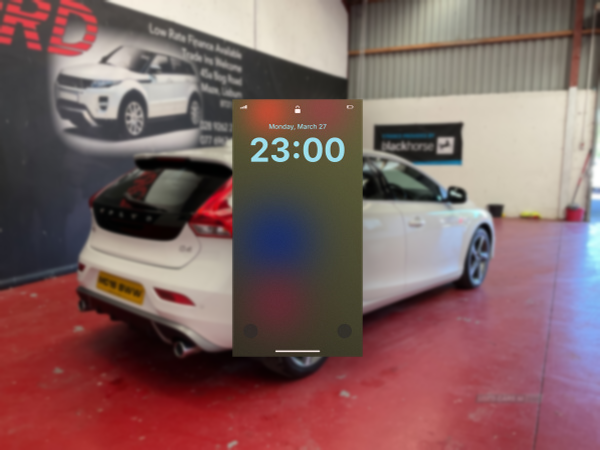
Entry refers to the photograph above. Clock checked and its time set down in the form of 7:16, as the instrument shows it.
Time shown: 23:00
